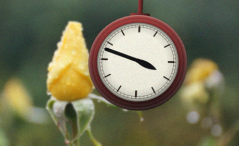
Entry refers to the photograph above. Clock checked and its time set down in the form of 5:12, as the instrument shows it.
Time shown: 3:48
